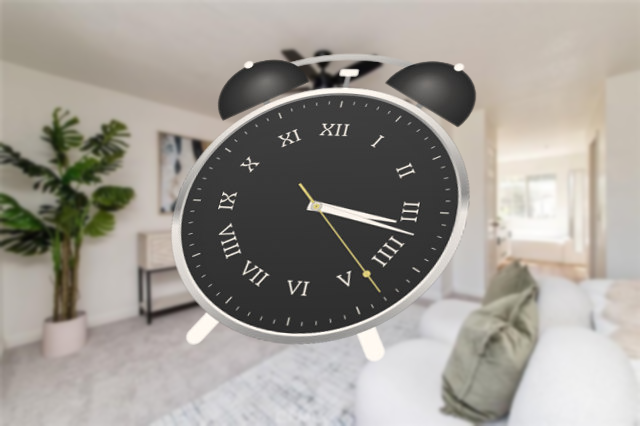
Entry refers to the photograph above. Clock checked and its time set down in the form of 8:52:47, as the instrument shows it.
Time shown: 3:17:23
